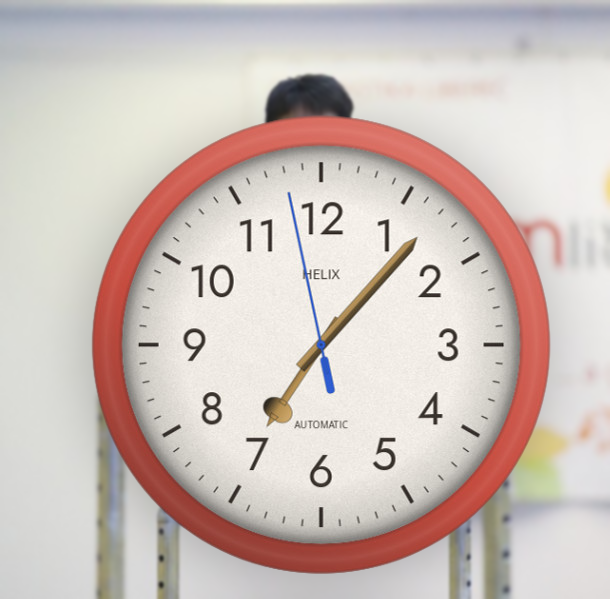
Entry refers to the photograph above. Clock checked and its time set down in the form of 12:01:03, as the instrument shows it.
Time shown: 7:06:58
